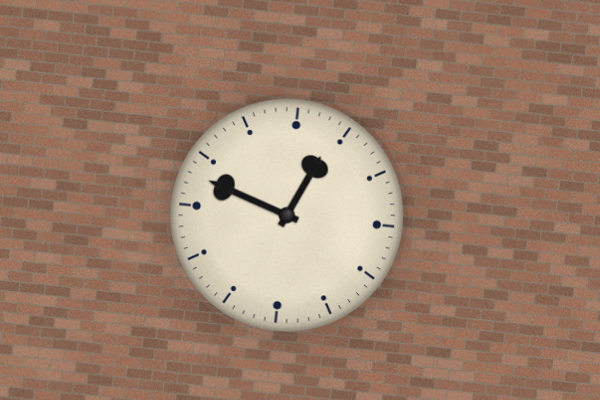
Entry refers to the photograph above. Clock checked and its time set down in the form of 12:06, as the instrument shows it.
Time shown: 12:48
